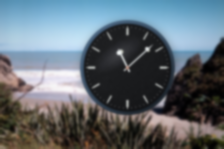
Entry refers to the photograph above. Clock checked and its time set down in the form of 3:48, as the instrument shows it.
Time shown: 11:08
